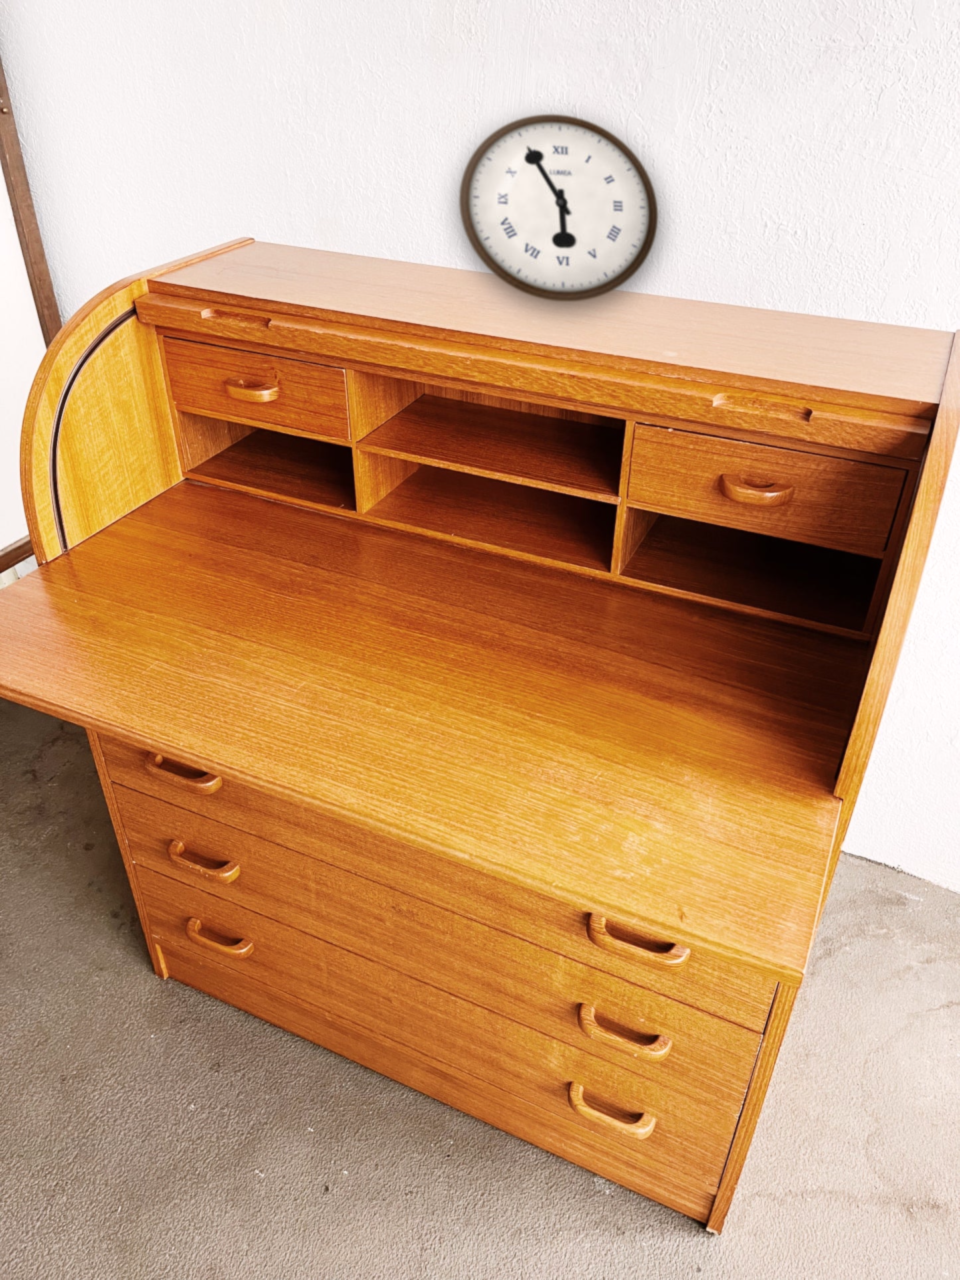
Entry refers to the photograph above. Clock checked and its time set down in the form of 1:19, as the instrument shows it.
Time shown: 5:55
